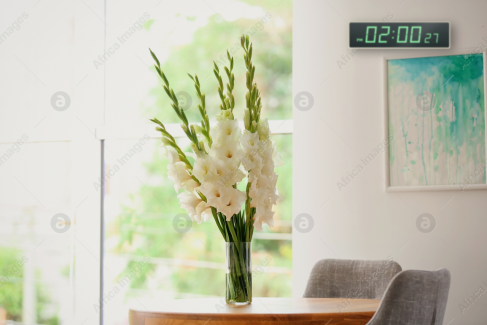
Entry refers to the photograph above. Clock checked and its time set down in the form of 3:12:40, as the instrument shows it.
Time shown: 2:00:27
